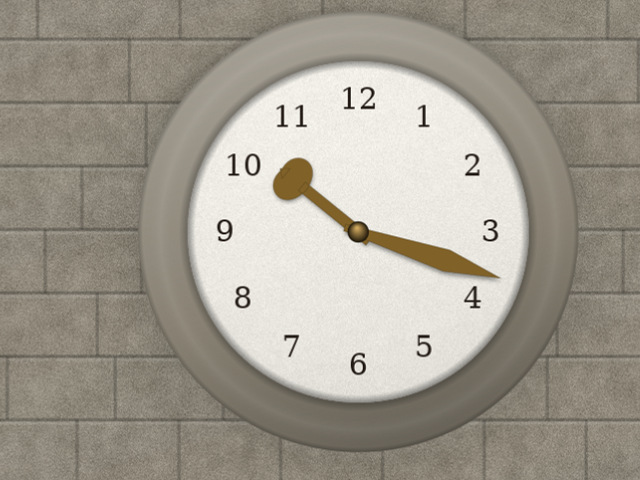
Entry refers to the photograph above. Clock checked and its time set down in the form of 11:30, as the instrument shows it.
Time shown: 10:18
